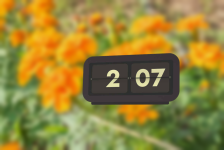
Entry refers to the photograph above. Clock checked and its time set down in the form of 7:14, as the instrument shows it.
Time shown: 2:07
